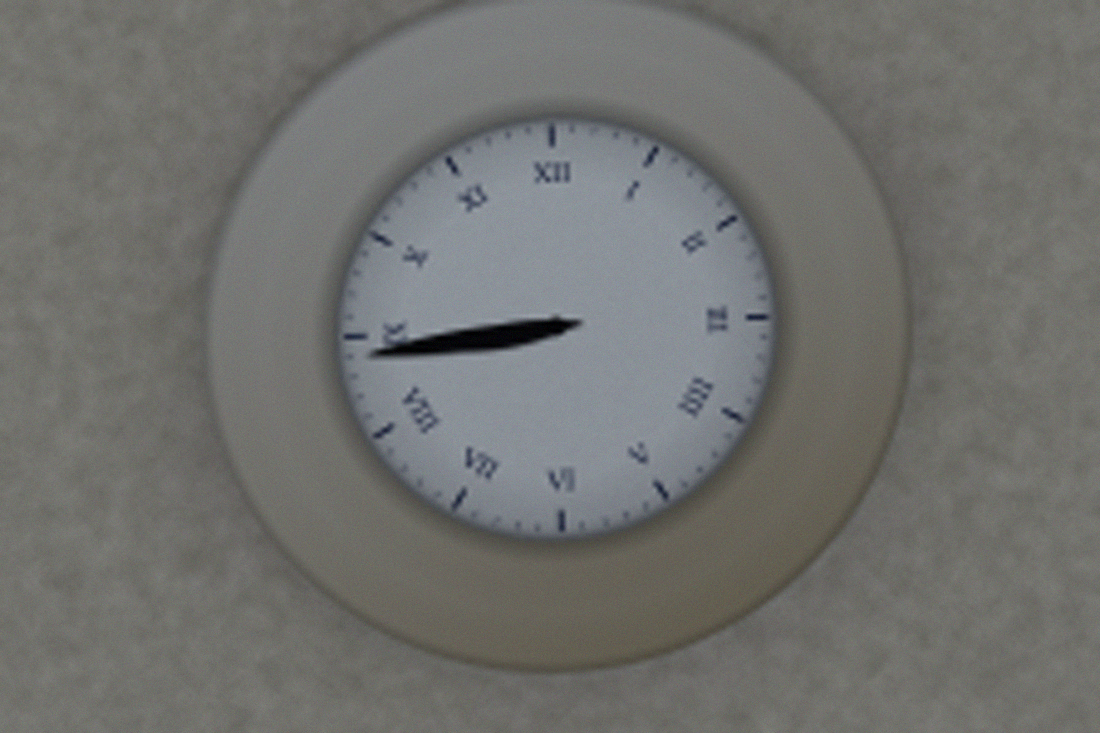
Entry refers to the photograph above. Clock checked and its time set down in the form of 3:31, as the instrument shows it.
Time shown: 8:44
